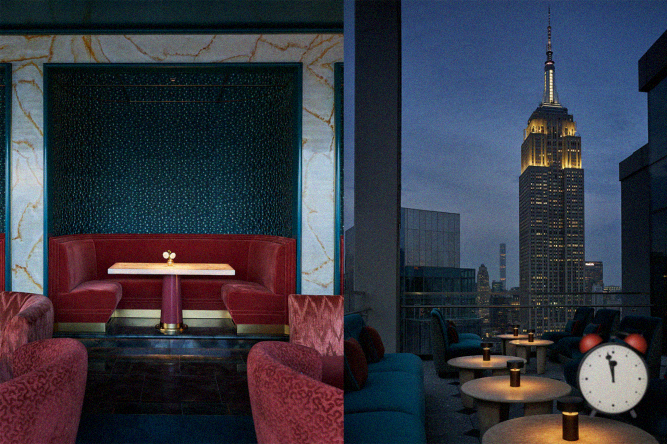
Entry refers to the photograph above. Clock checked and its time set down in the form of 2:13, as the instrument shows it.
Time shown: 11:58
